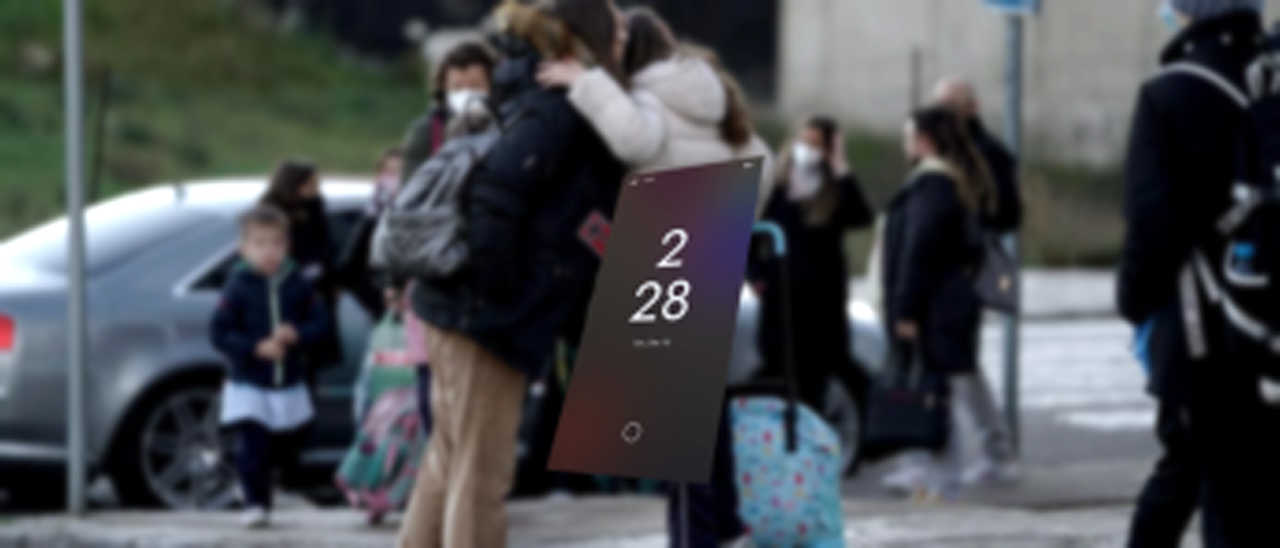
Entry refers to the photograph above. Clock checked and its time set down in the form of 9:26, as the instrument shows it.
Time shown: 2:28
